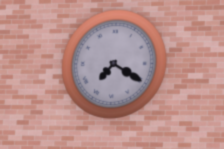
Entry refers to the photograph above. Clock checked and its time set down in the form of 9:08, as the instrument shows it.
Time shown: 7:20
